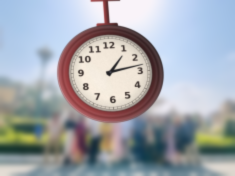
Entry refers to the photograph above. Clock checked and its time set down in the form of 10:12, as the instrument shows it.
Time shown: 1:13
